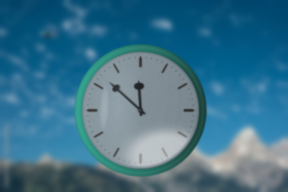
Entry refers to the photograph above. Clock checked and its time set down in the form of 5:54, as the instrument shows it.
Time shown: 11:52
